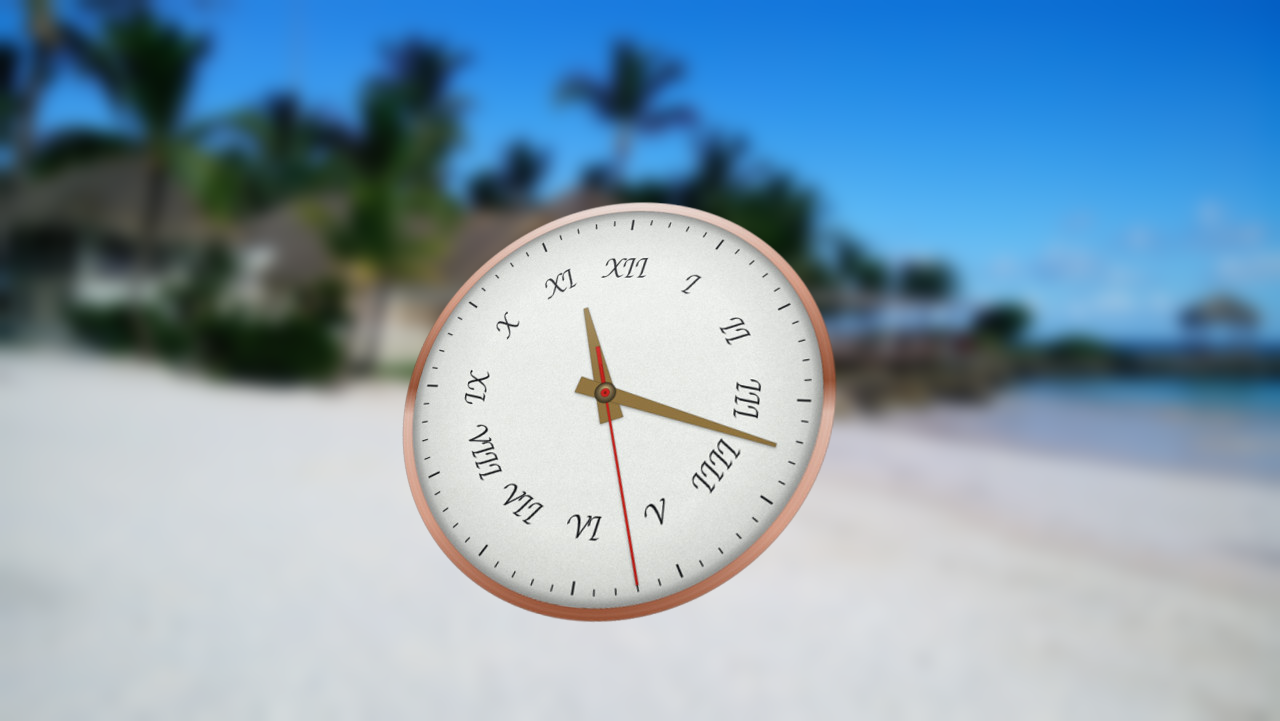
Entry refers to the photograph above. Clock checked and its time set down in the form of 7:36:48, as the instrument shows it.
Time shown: 11:17:27
